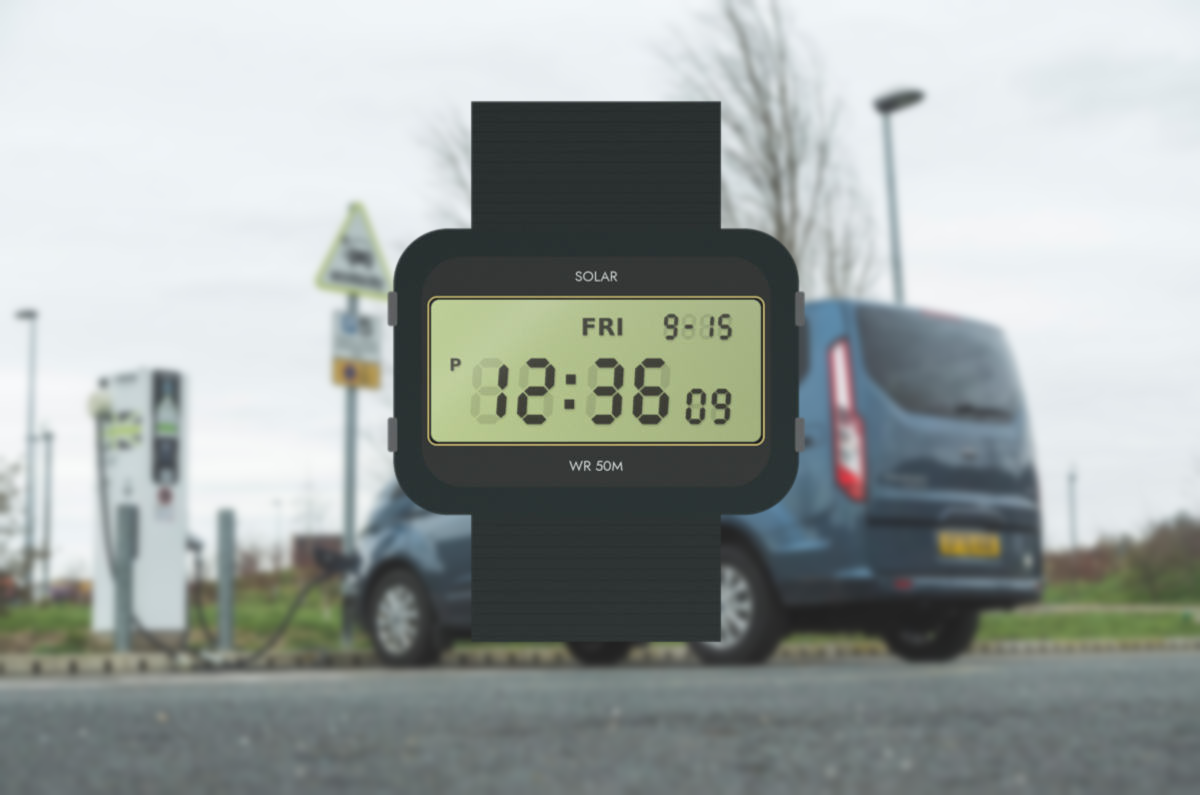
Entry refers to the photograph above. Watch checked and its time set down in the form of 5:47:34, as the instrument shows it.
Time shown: 12:36:09
